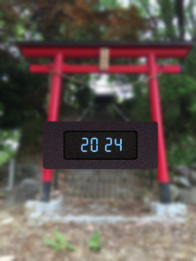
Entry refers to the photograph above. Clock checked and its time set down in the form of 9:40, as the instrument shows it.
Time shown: 20:24
